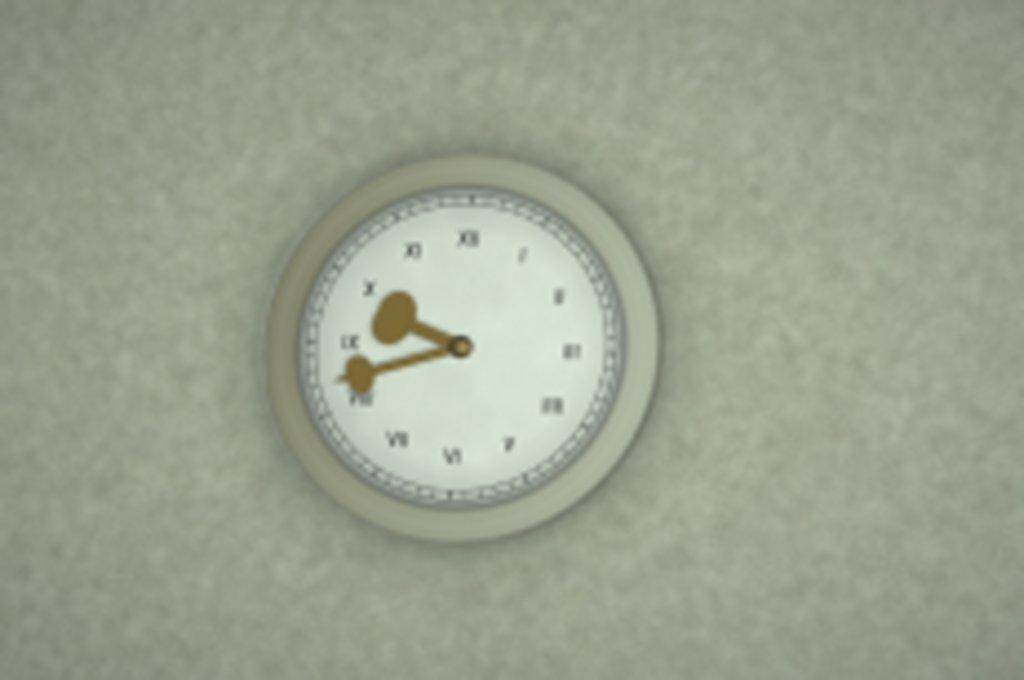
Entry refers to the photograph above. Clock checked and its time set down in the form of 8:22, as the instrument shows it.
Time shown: 9:42
